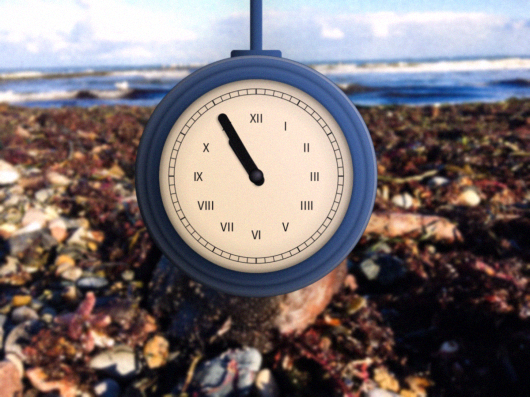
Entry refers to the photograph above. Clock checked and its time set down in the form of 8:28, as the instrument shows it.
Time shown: 10:55
